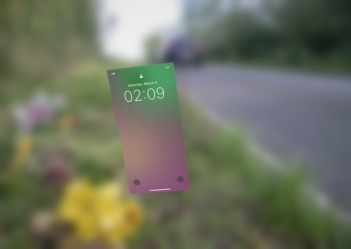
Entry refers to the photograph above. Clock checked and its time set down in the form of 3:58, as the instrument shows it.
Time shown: 2:09
